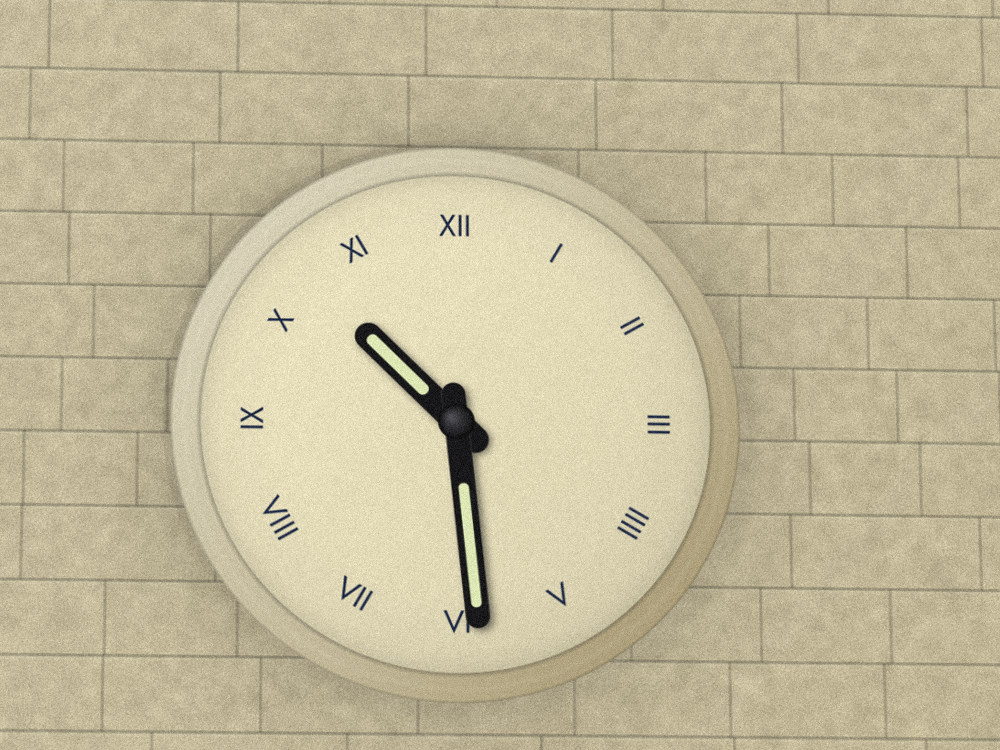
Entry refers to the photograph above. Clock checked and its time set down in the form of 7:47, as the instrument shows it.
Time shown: 10:29
